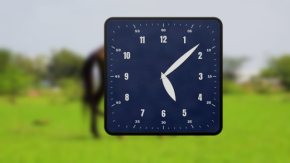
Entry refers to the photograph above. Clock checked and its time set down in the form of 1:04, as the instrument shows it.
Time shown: 5:08
